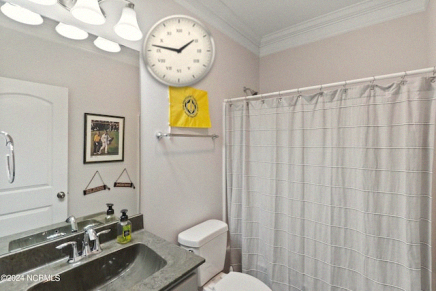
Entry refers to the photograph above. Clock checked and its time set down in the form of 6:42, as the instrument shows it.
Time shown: 1:47
